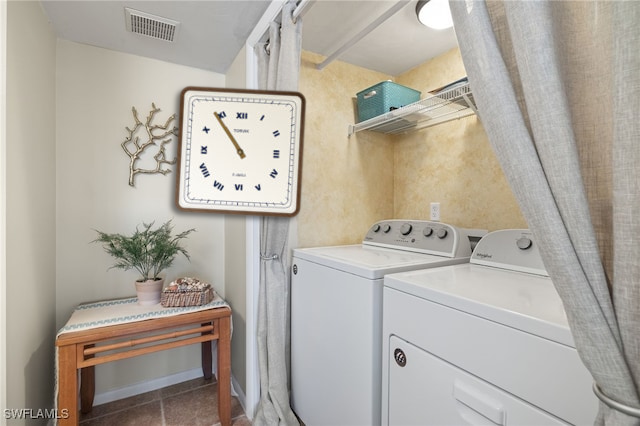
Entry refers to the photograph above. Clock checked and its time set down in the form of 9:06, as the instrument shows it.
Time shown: 10:54
